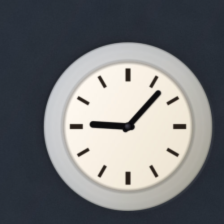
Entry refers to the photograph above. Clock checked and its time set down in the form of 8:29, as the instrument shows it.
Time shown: 9:07
